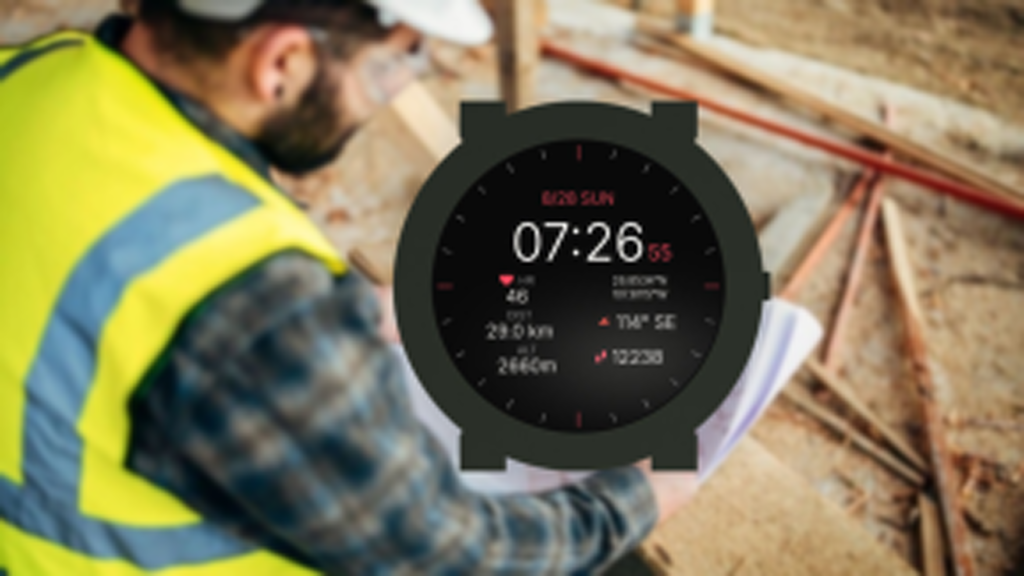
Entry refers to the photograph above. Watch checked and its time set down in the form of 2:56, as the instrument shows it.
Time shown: 7:26
